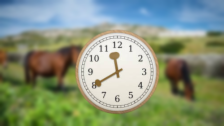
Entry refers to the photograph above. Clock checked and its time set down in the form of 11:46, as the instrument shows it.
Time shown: 11:40
